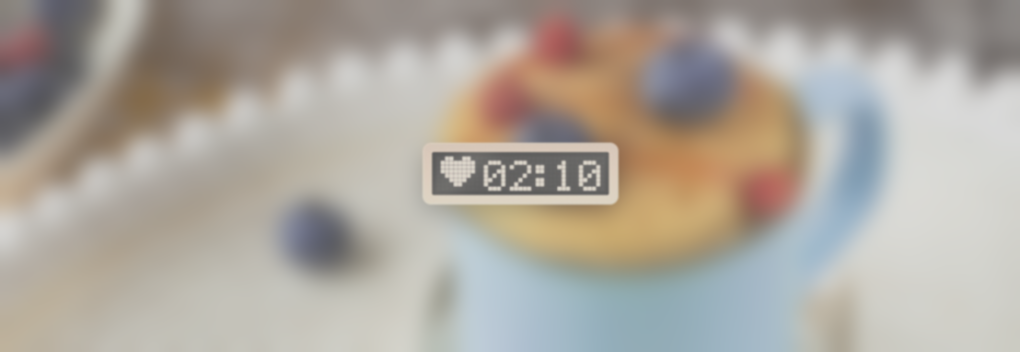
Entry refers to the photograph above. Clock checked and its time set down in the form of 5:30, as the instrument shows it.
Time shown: 2:10
